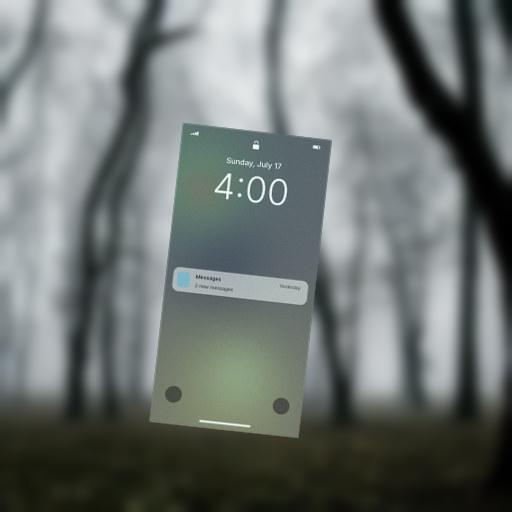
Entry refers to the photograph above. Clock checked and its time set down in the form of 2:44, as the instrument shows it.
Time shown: 4:00
